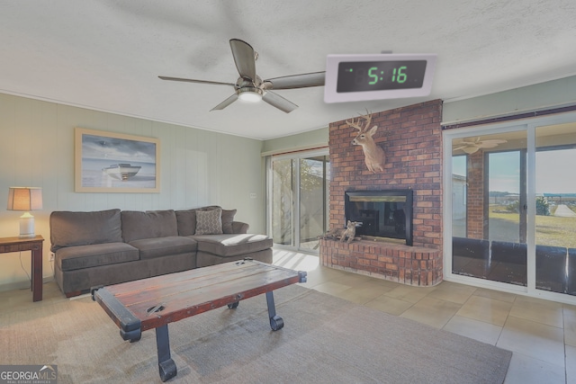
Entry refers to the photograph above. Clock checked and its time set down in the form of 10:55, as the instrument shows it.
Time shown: 5:16
